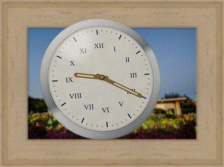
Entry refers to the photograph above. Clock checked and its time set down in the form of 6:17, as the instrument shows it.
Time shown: 9:20
